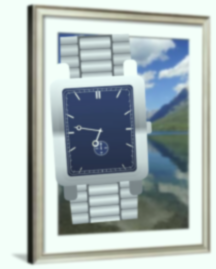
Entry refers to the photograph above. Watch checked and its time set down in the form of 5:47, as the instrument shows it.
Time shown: 6:47
